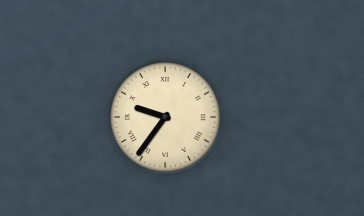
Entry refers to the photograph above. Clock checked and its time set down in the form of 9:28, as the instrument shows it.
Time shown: 9:36
